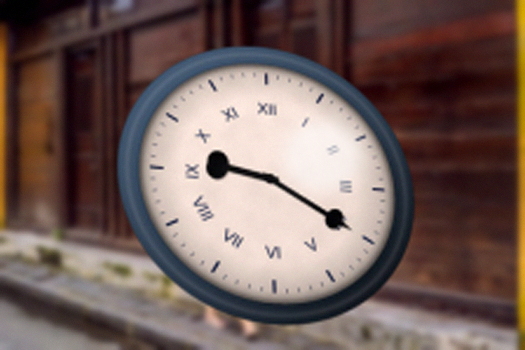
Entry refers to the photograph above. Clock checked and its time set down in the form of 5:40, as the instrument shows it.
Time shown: 9:20
